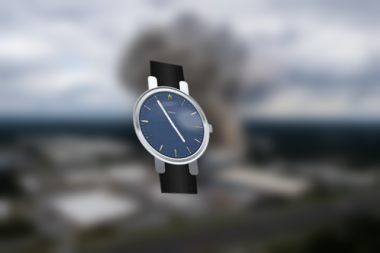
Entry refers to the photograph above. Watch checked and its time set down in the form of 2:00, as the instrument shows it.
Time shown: 4:55
